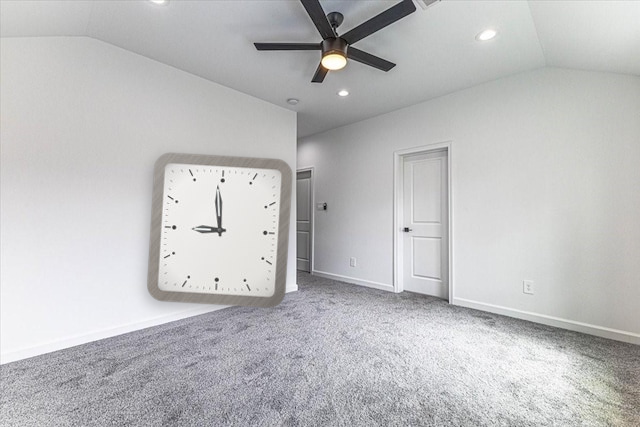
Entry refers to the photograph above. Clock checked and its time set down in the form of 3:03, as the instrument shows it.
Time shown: 8:59
